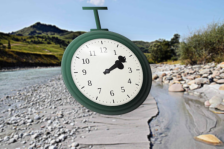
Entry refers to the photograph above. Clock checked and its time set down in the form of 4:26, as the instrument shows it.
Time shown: 2:09
